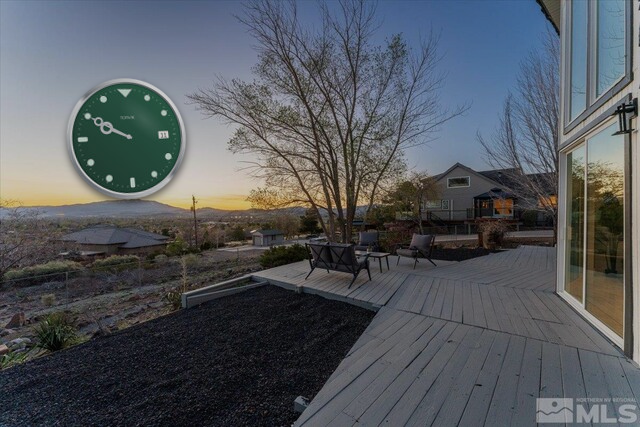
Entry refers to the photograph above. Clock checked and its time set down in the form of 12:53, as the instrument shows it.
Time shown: 9:50
